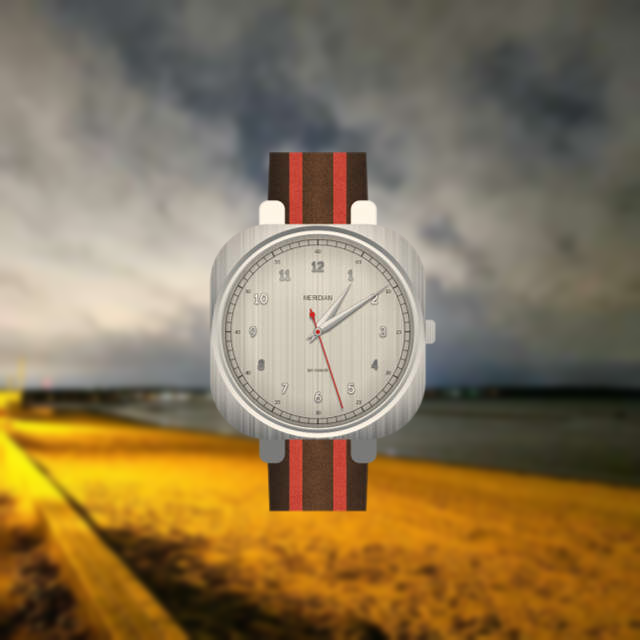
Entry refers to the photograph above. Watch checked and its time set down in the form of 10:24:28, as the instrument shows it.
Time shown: 1:09:27
